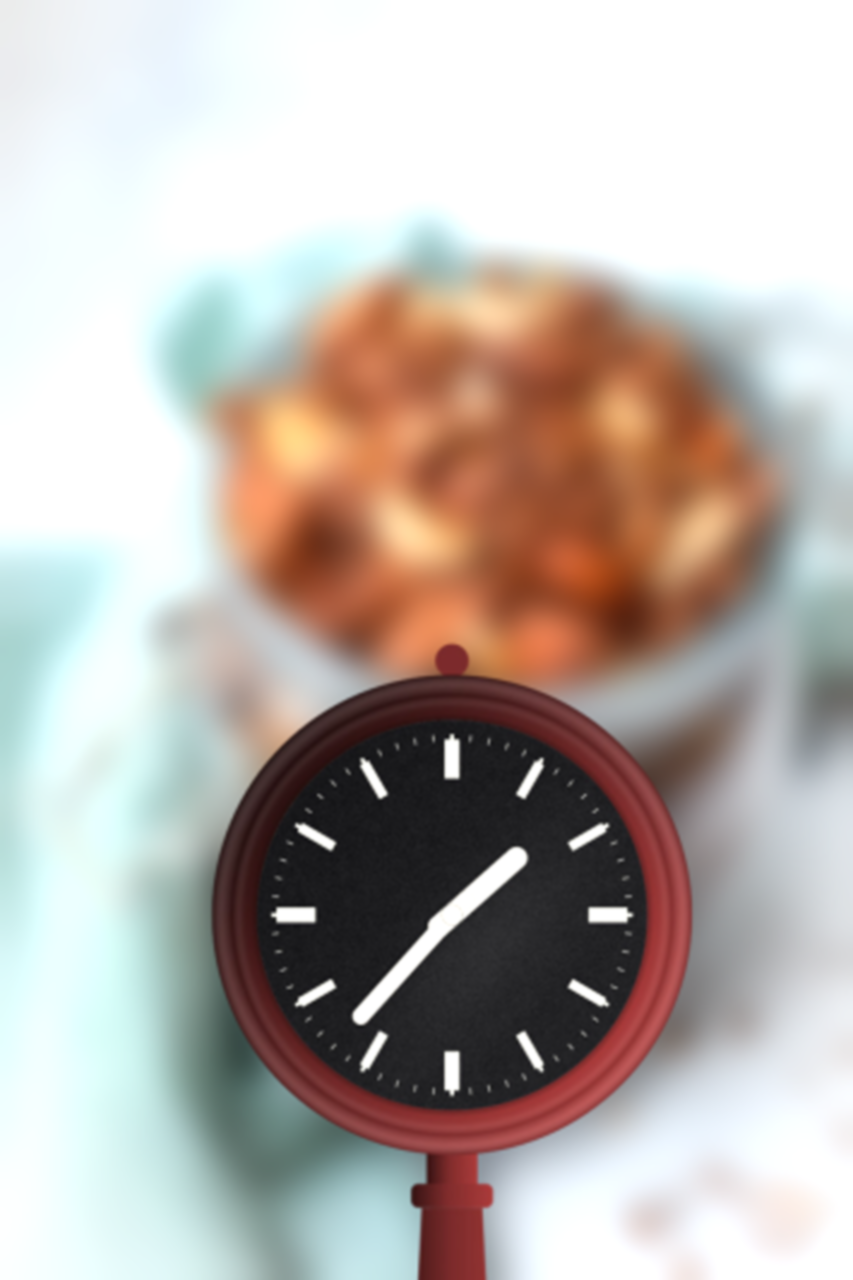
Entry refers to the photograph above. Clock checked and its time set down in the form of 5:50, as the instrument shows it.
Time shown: 1:37
